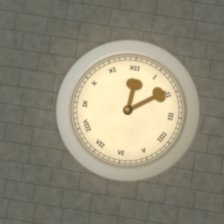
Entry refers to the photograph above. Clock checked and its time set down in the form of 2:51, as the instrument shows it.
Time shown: 12:09
